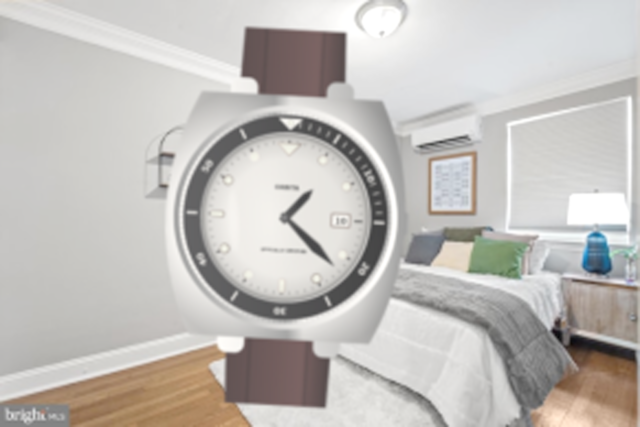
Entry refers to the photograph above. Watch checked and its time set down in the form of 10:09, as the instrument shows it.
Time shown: 1:22
